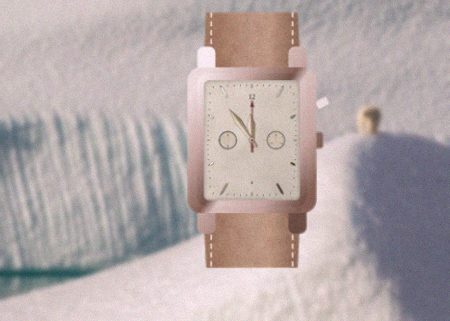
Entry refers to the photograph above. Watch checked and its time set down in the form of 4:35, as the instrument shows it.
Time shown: 11:54
